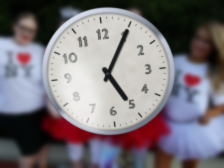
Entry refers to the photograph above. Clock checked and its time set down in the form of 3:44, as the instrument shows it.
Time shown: 5:05
